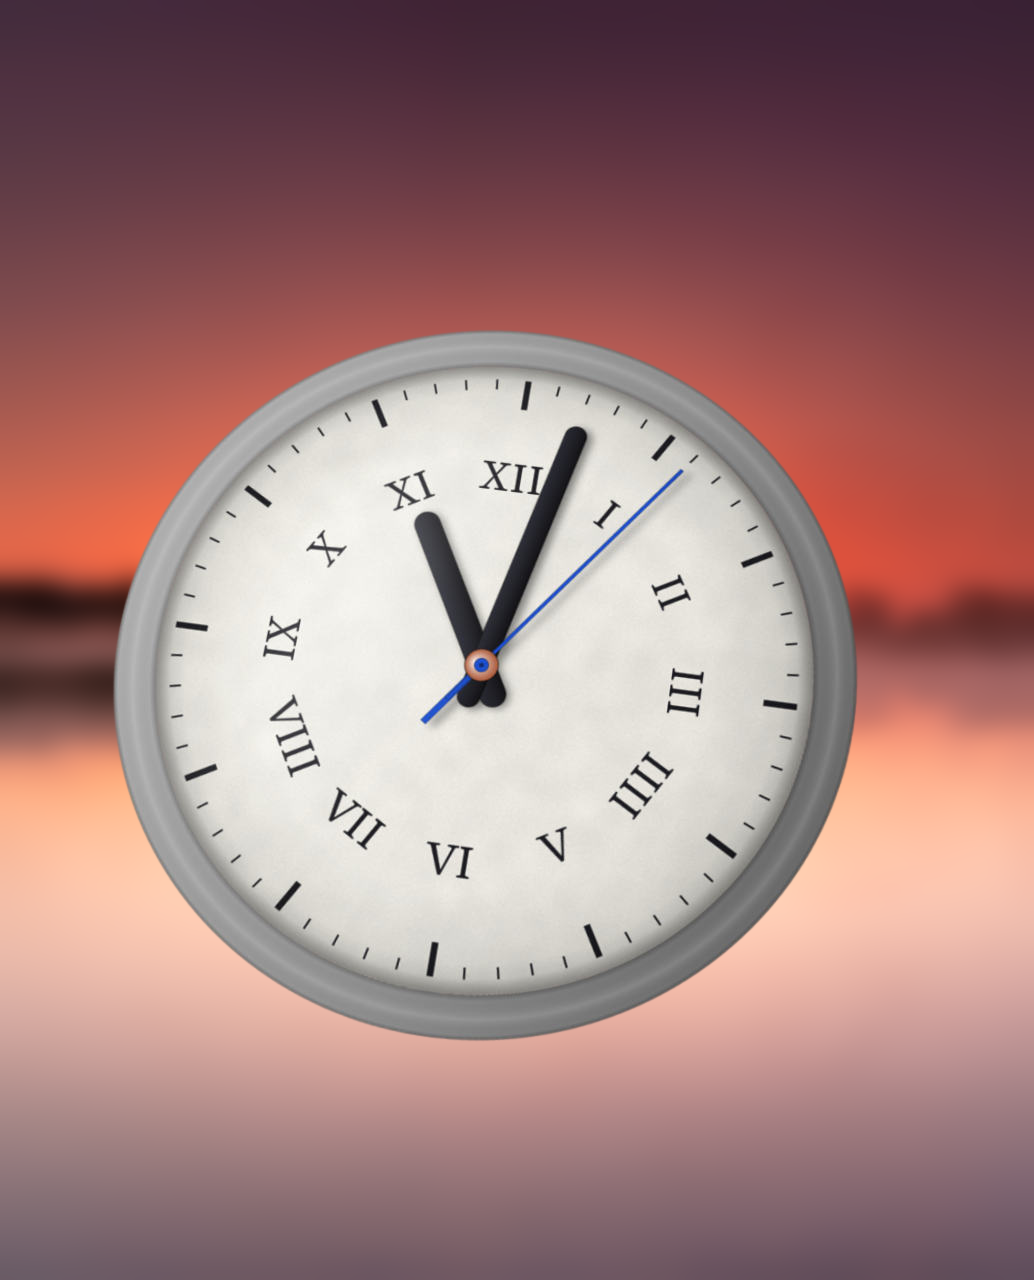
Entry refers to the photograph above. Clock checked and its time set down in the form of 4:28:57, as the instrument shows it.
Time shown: 11:02:06
